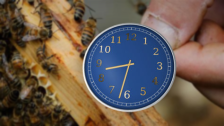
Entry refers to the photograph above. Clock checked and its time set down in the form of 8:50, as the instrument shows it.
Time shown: 8:32
